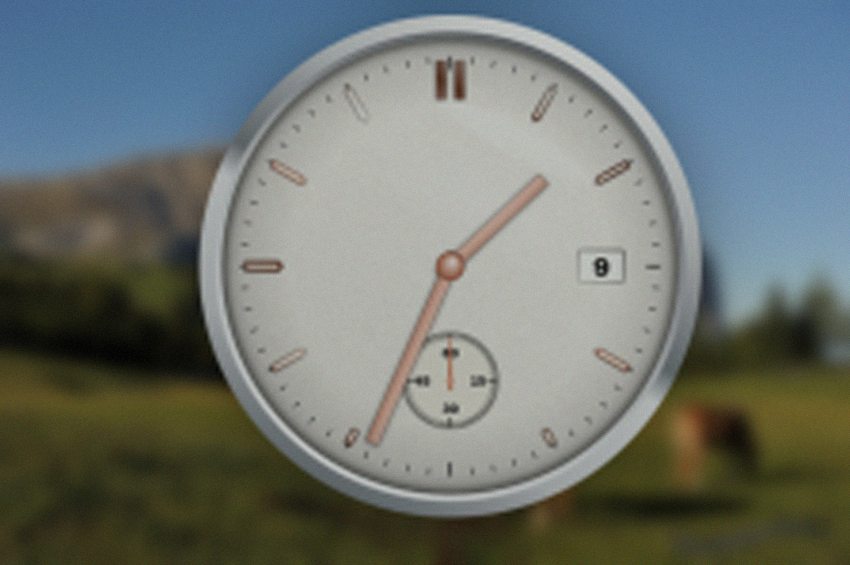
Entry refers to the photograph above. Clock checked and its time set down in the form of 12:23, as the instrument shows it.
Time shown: 1:34
